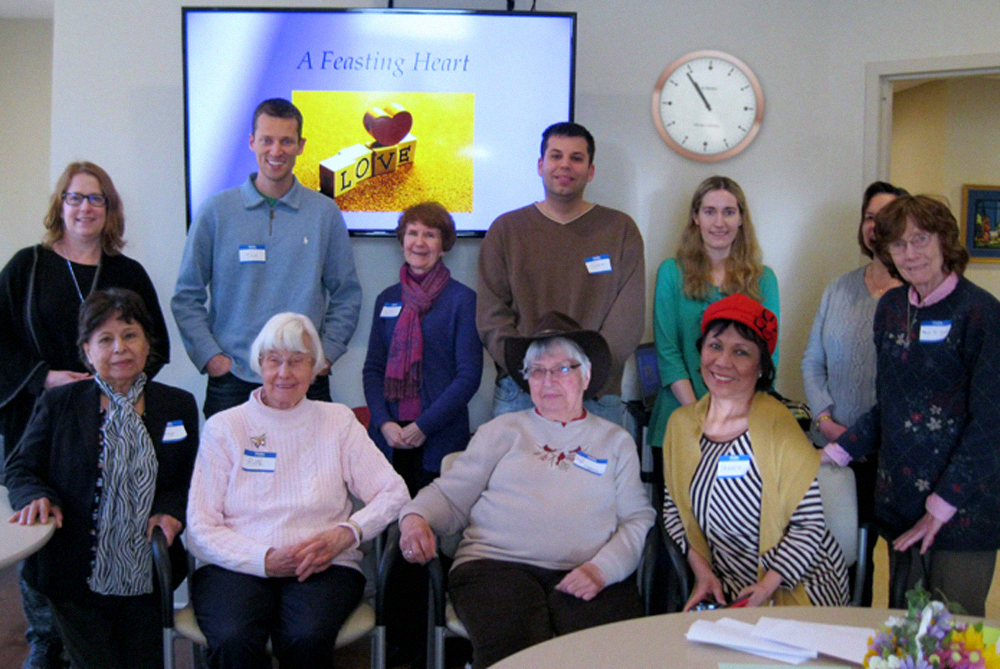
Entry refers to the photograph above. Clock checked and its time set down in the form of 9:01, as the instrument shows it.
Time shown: 10:54
